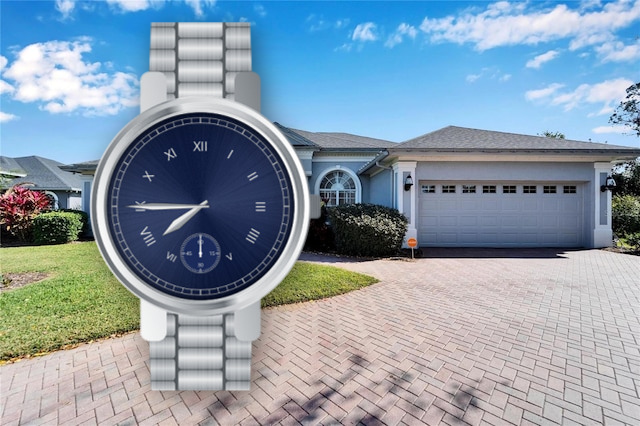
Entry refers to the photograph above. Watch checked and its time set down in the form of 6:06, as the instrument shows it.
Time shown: 7:45
